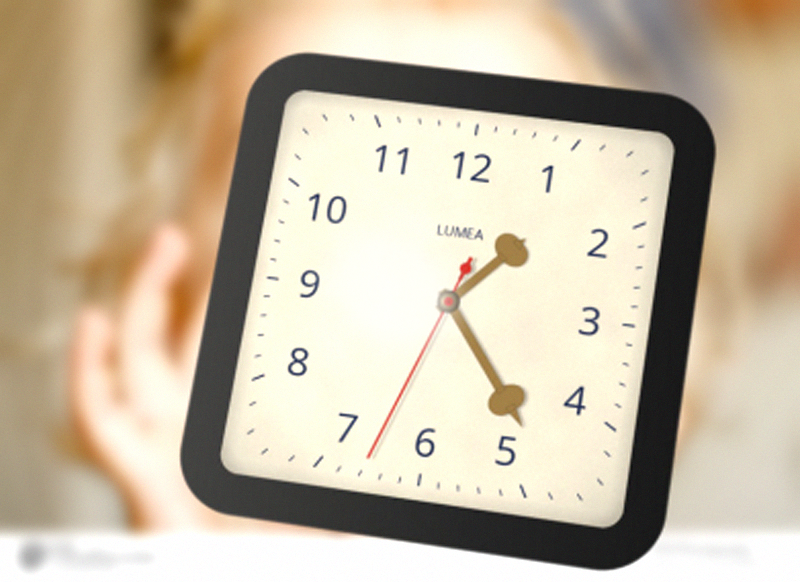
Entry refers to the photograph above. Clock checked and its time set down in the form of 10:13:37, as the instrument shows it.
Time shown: 1:23:33
